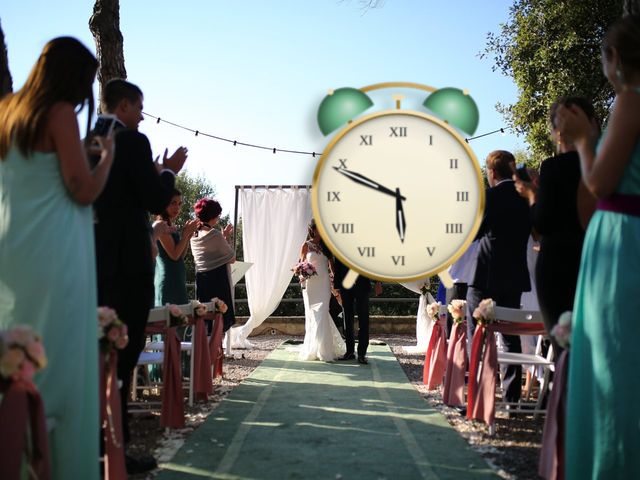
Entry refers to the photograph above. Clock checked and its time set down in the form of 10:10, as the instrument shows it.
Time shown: 5:49
